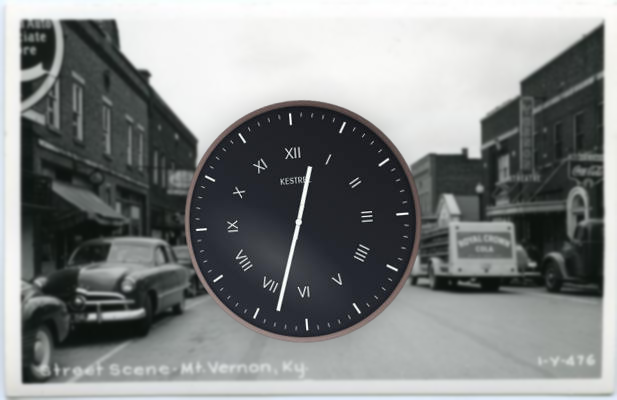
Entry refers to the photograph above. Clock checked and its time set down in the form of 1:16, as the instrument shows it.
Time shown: 12:33
